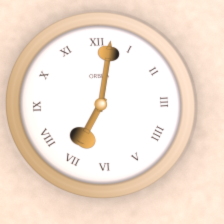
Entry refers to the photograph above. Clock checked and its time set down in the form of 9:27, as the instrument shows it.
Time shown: 7:02
